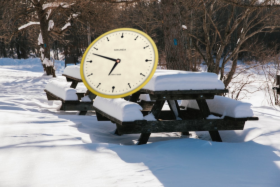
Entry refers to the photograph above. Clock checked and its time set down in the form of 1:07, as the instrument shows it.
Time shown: 6:48
